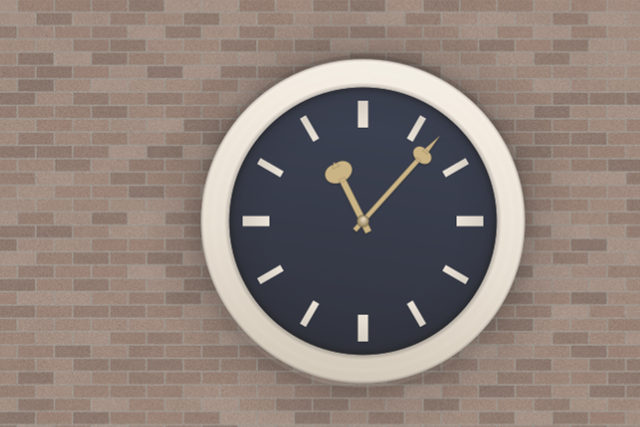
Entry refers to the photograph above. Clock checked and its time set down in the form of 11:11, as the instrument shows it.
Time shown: 11:07
